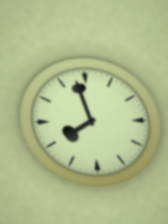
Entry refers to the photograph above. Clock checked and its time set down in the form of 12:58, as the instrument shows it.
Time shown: 7:58
